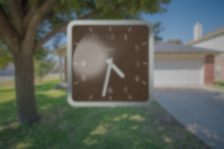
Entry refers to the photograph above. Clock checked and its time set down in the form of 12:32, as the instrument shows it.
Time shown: 4:32
